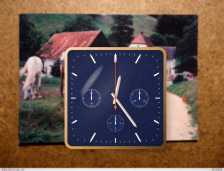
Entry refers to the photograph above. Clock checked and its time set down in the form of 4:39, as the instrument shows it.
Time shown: 12:24
